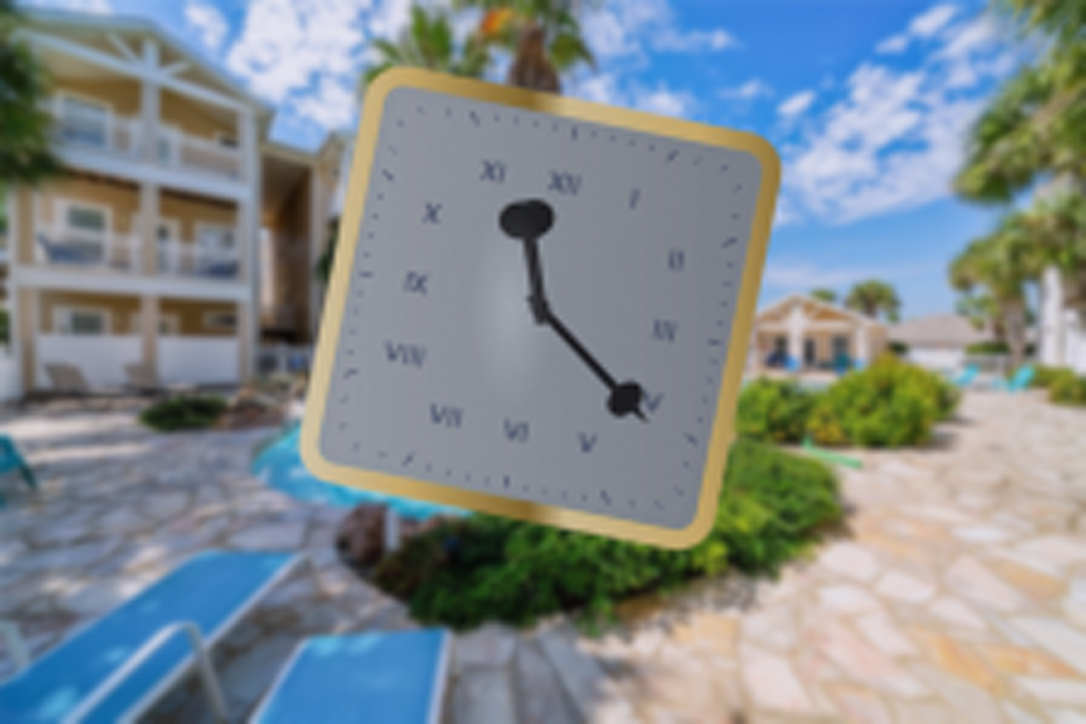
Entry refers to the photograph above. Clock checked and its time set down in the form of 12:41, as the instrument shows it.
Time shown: 11:21
